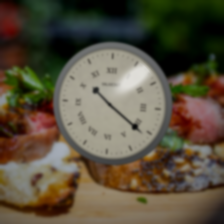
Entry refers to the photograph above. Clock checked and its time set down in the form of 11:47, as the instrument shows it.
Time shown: 10:21
